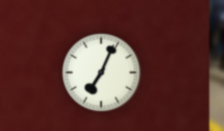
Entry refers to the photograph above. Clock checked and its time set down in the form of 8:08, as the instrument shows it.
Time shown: 7:04
